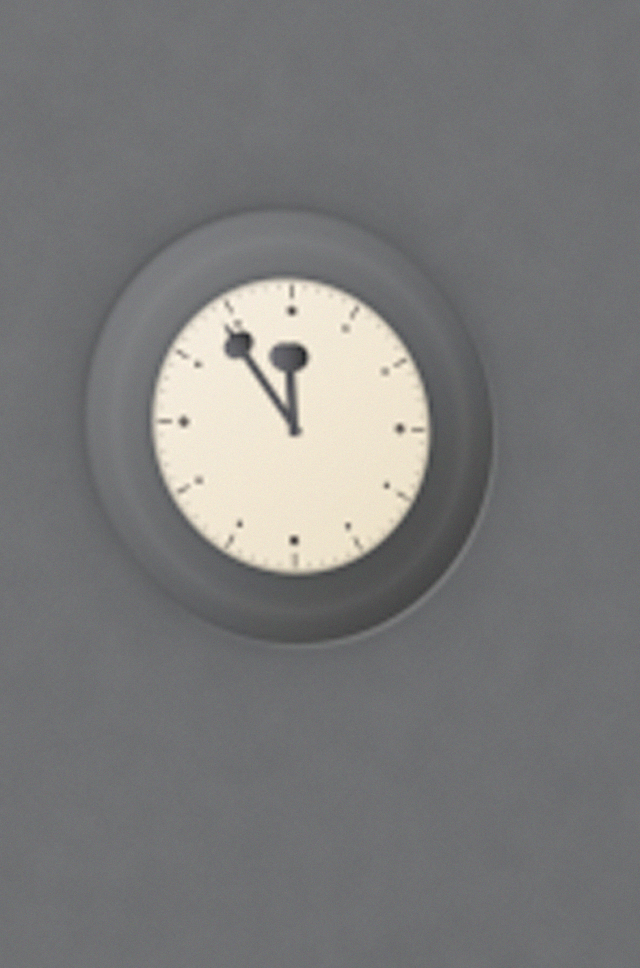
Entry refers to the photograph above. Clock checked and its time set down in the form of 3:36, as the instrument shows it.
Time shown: 11:54
